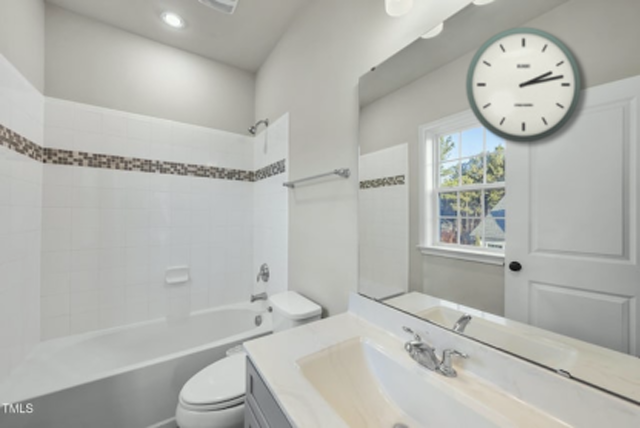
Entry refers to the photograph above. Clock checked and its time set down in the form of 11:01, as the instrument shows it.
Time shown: 2:13
